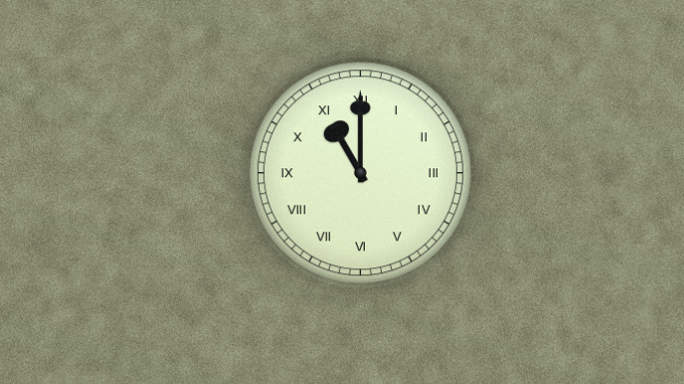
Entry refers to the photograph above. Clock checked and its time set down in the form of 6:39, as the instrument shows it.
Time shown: 11:00
